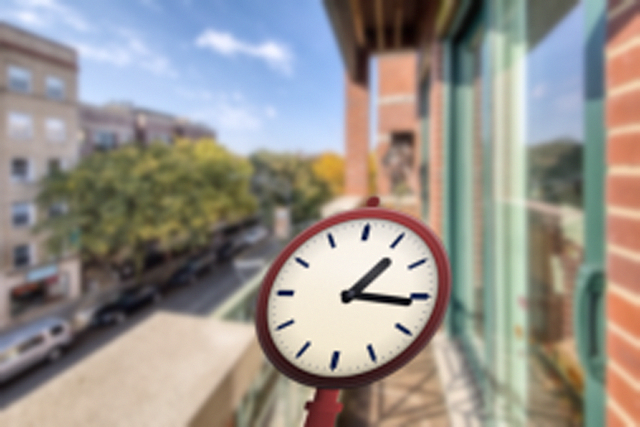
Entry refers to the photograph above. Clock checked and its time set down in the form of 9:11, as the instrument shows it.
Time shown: 1:16
